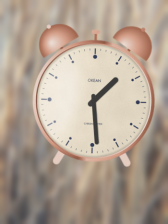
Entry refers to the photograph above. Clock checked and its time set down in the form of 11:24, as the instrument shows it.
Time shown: 1:29
